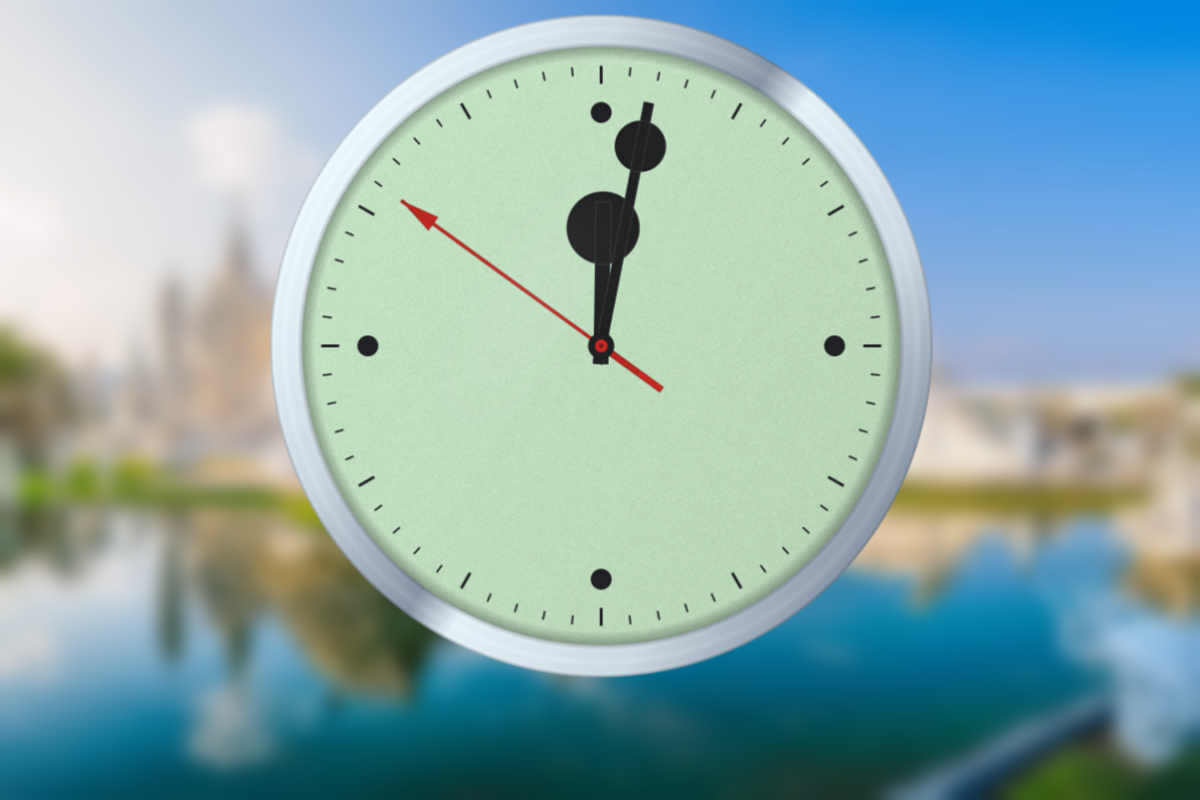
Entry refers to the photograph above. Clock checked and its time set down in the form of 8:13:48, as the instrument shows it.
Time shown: 12:01:51
